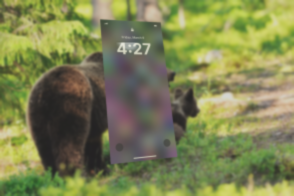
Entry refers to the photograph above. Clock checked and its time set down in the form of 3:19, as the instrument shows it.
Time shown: 4:27
